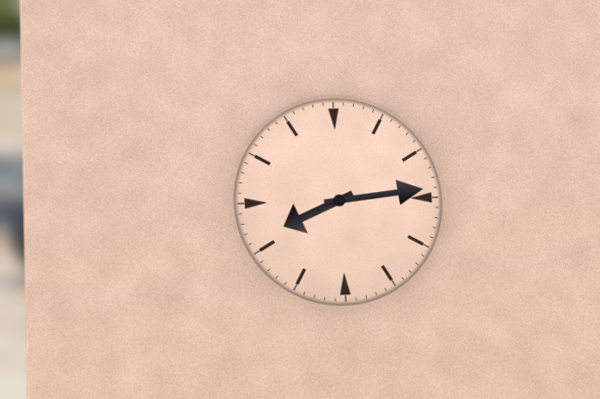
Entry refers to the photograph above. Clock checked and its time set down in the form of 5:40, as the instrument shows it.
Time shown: 8:14
